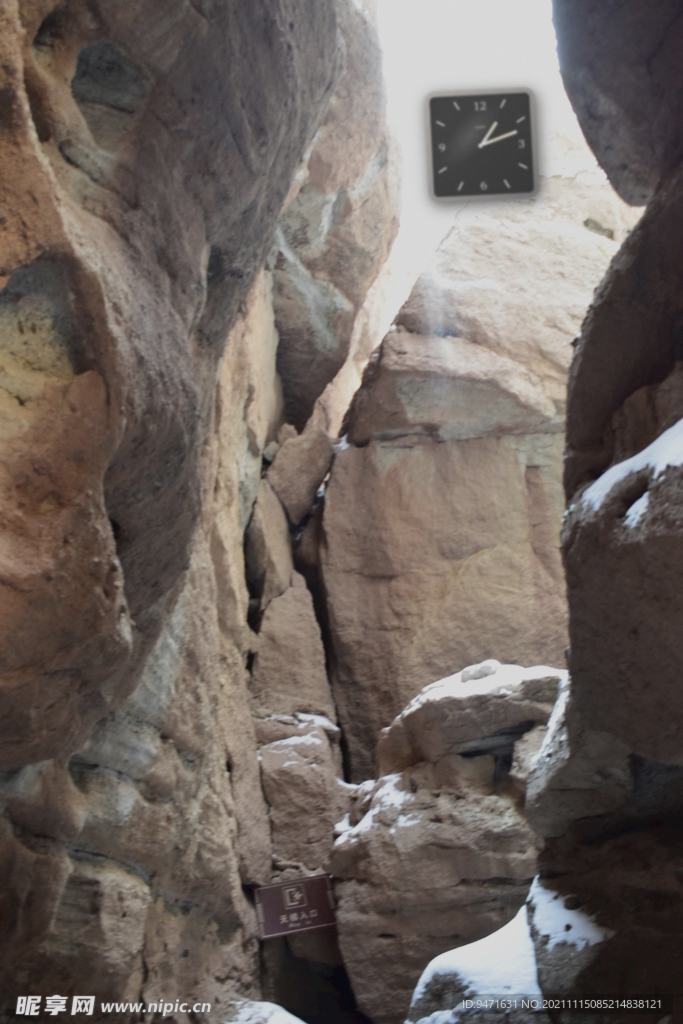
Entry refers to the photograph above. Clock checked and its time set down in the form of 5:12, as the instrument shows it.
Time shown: 1:12
